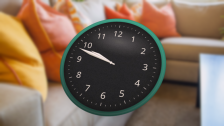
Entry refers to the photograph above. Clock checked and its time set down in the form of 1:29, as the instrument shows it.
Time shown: 9:48
